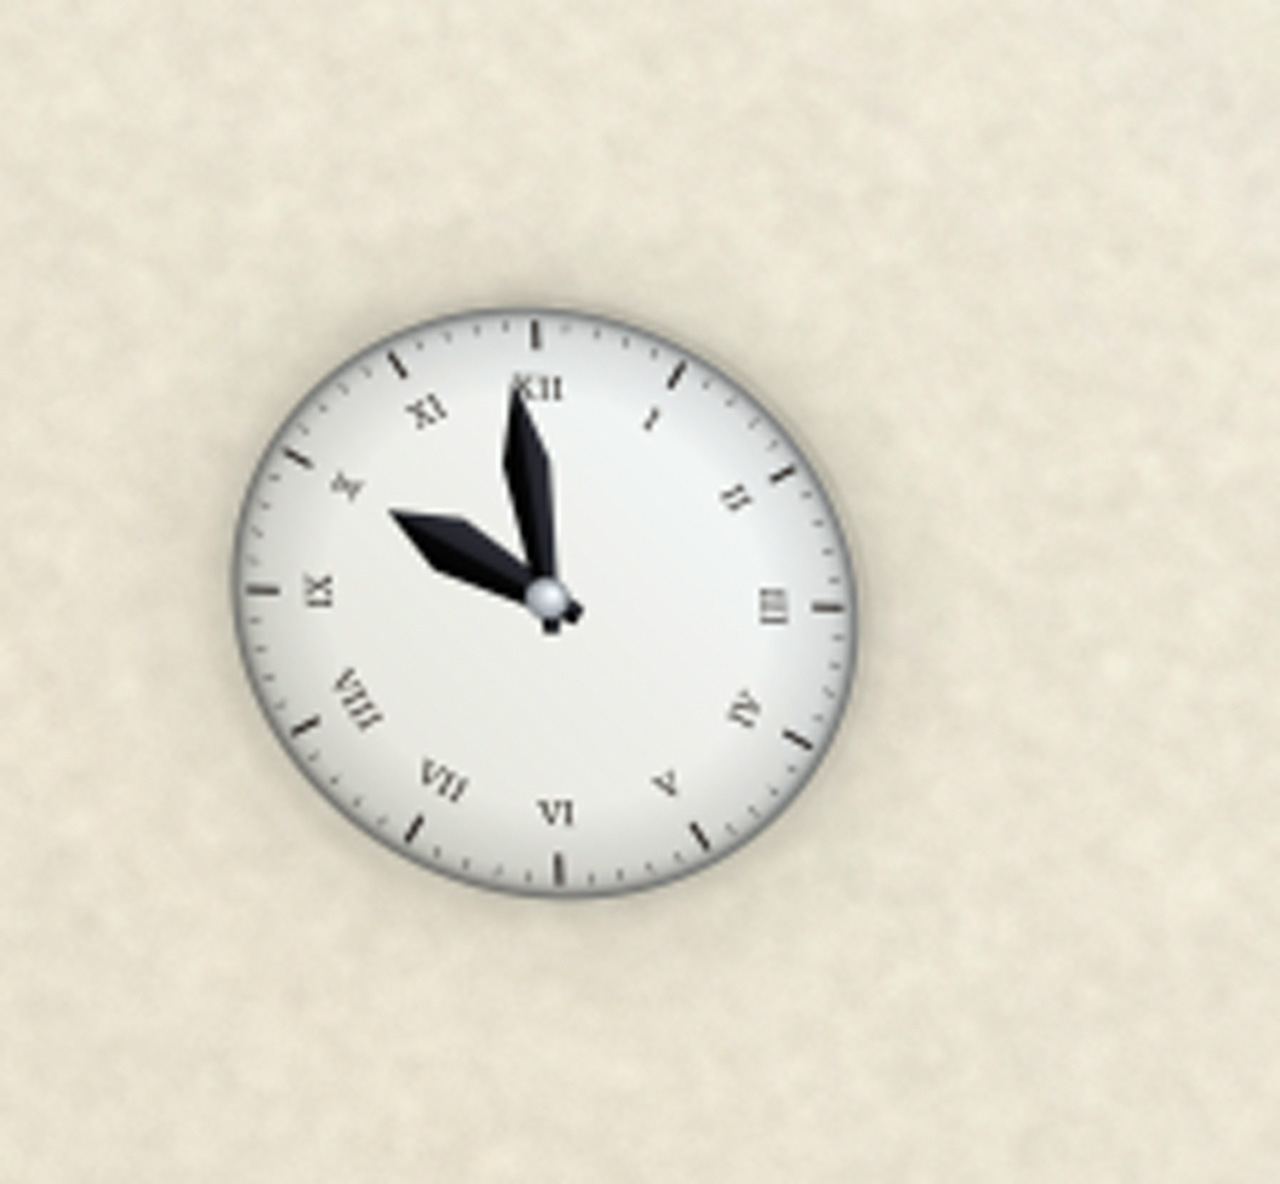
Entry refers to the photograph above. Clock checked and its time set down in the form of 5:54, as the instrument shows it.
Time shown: 9:59
